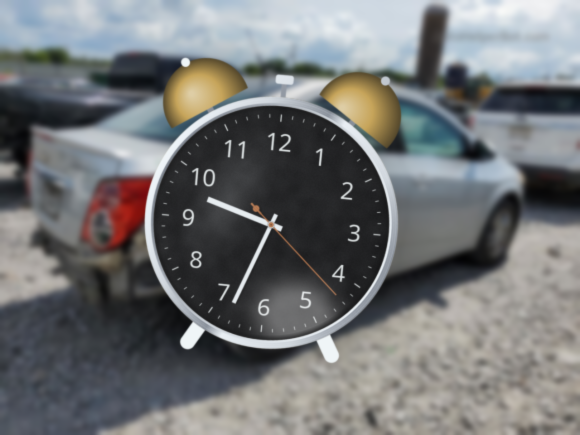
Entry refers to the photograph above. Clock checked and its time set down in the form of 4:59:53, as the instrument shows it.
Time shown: 9:33:22
